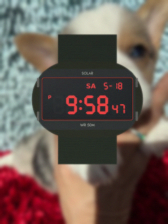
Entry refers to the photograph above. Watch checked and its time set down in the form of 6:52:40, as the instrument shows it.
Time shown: 9:58:47
